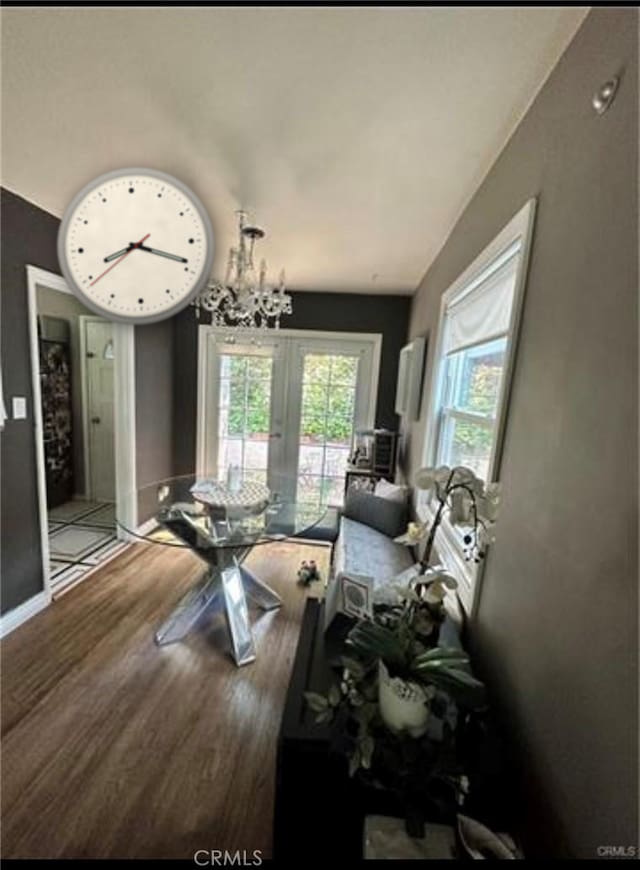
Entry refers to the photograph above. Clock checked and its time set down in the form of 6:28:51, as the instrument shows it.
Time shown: 8:18:39
